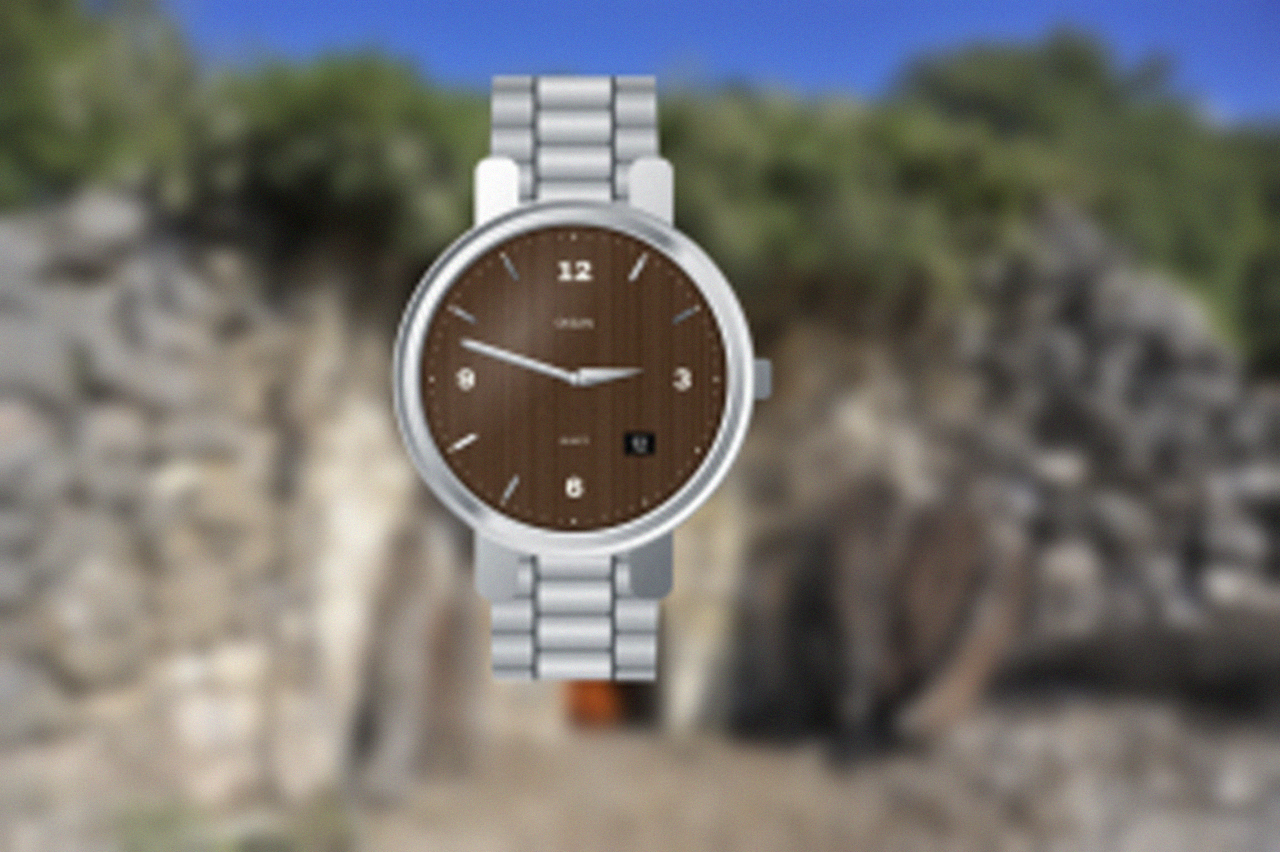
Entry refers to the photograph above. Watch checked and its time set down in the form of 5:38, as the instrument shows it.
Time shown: 2:48
